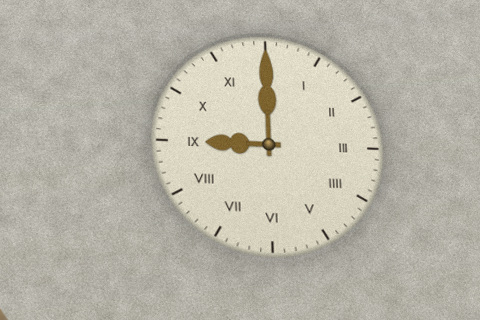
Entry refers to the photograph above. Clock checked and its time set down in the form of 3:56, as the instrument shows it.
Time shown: 9:00
